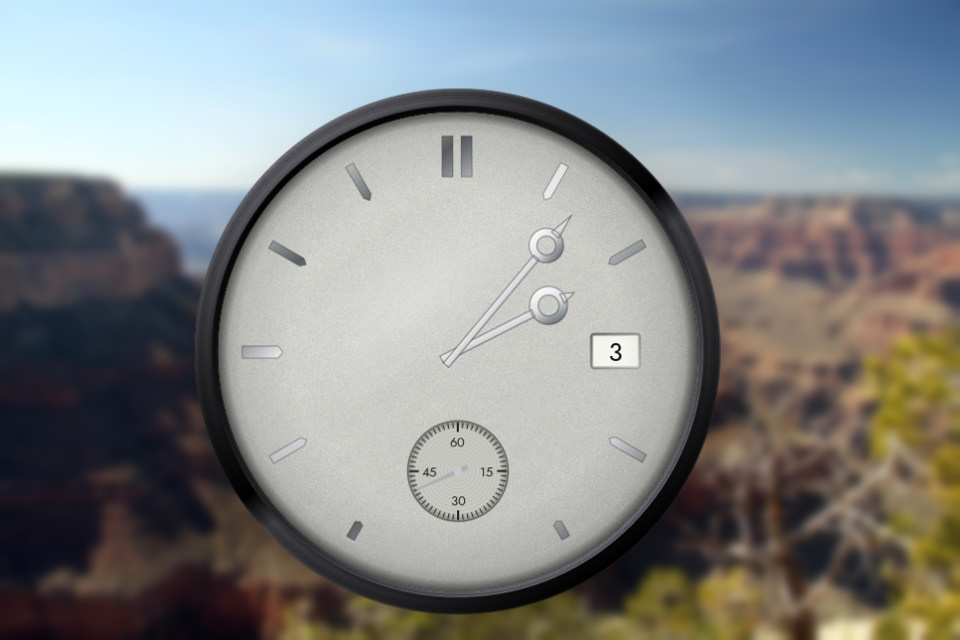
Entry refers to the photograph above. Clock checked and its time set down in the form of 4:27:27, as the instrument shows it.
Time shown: 2:06:41
